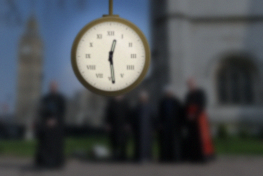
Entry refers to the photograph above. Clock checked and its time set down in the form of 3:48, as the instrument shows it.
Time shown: 12:29
